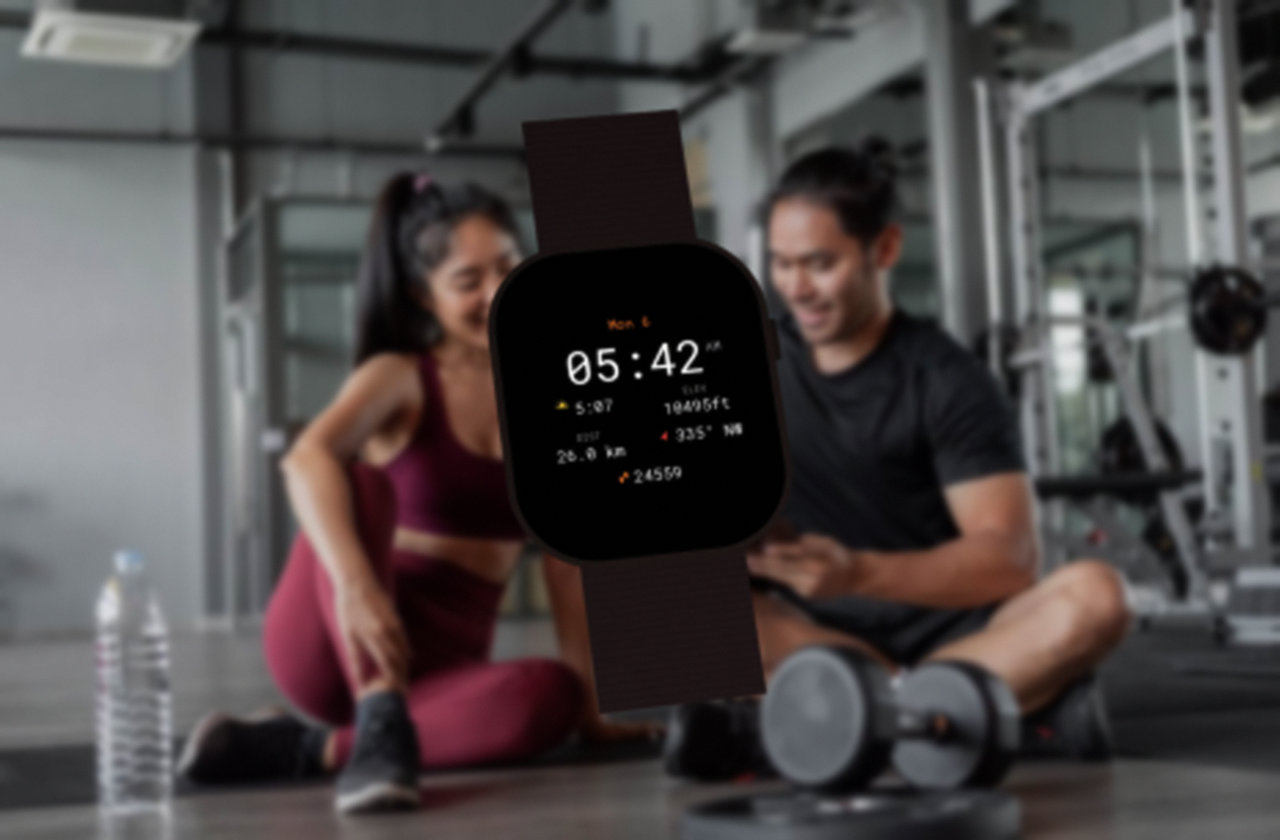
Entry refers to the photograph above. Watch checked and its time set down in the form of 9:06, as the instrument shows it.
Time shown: 5:42
